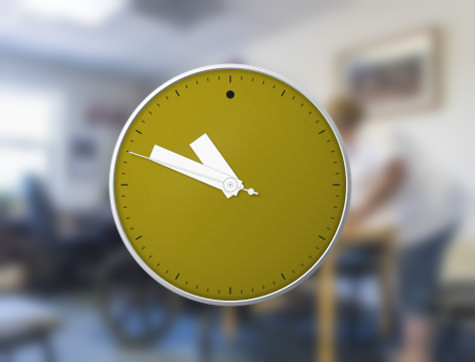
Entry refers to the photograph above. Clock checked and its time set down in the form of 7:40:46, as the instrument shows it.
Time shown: 10:48:48
